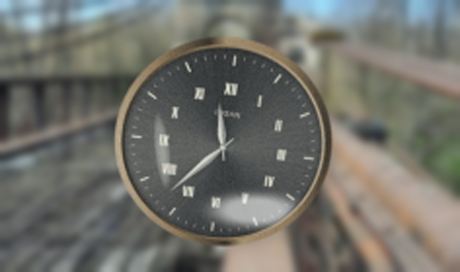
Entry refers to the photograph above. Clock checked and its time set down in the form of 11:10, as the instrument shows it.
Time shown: 11:37
